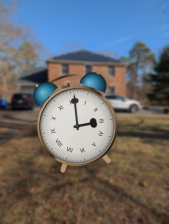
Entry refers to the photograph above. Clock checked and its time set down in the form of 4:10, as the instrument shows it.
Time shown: 3:01
